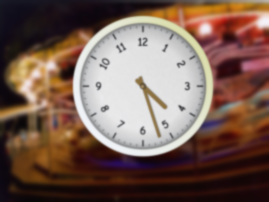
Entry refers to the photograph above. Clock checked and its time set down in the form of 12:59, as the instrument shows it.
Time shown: 4:27
